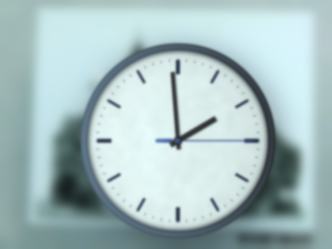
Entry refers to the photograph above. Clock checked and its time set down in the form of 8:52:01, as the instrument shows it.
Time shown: 1:59:15
